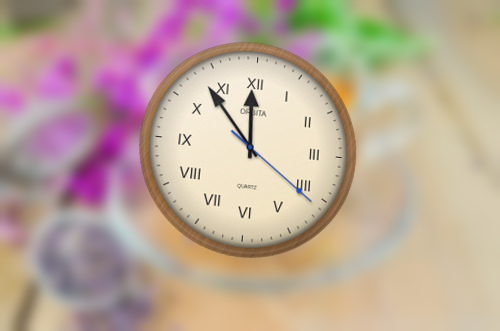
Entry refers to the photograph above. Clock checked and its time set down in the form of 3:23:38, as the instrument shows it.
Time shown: 11:53:21
